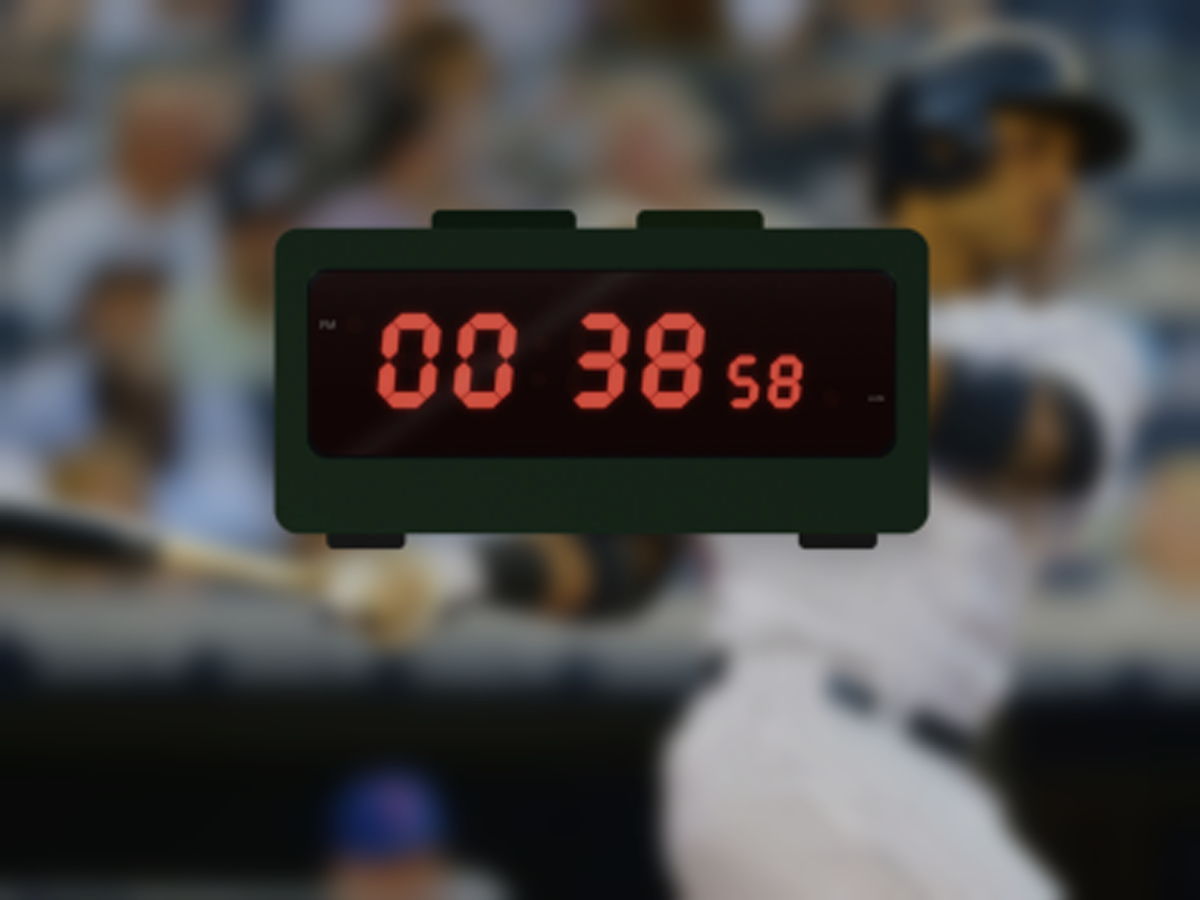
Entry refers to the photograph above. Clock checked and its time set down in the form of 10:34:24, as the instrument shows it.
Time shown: 0:38:58
